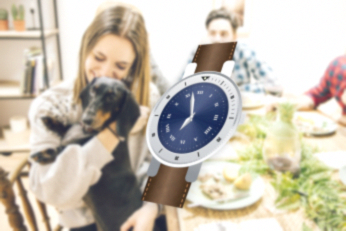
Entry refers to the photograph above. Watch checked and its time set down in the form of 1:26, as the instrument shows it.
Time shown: 6:57
